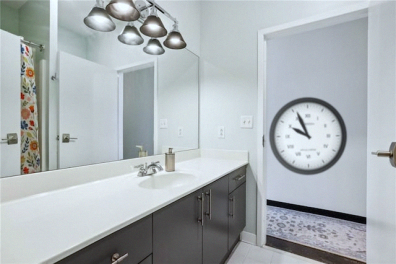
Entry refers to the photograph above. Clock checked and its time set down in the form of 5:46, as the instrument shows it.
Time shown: 9:56
